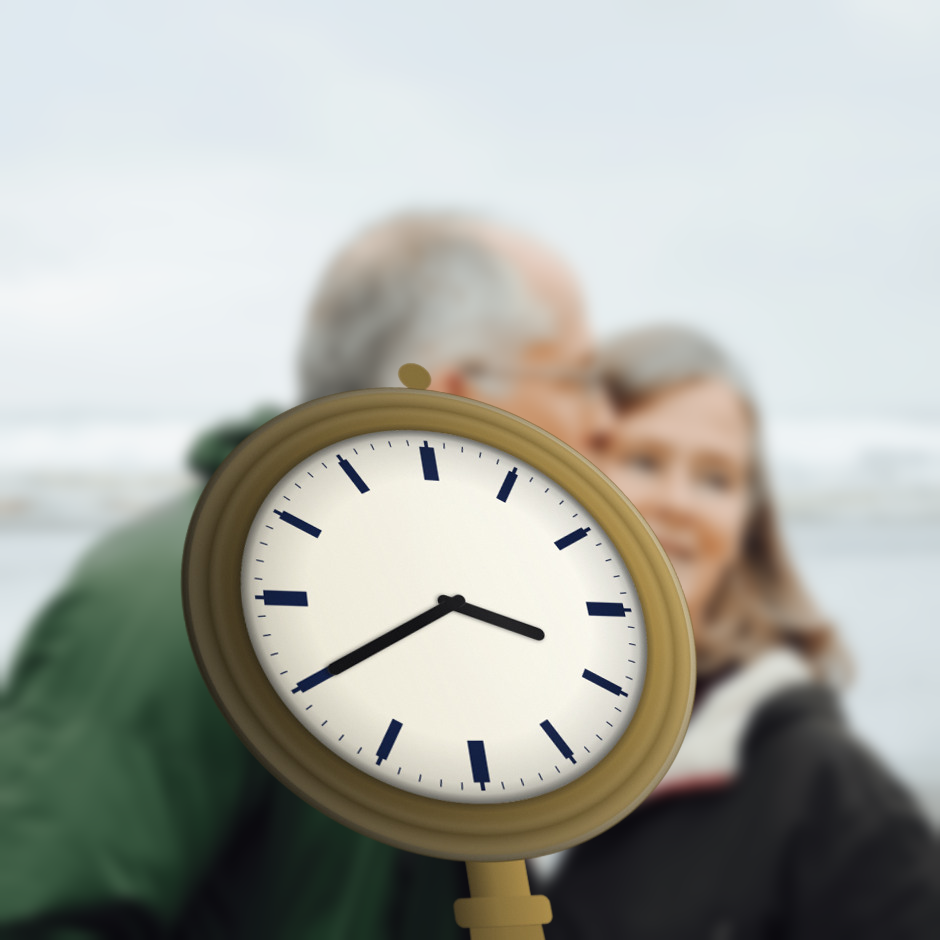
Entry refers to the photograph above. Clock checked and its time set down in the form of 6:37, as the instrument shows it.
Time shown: 3:40
